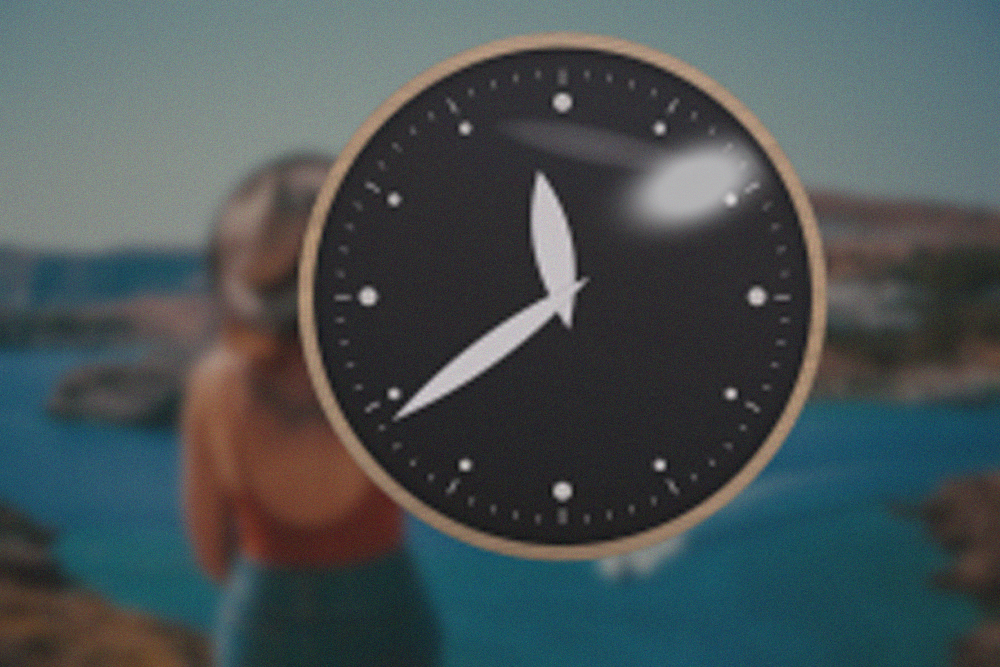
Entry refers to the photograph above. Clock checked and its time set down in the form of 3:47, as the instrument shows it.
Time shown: 11:39
